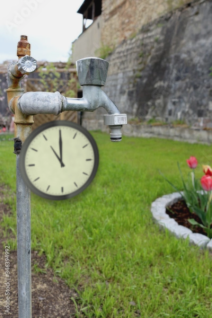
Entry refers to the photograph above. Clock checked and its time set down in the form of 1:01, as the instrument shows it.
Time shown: 11:00
